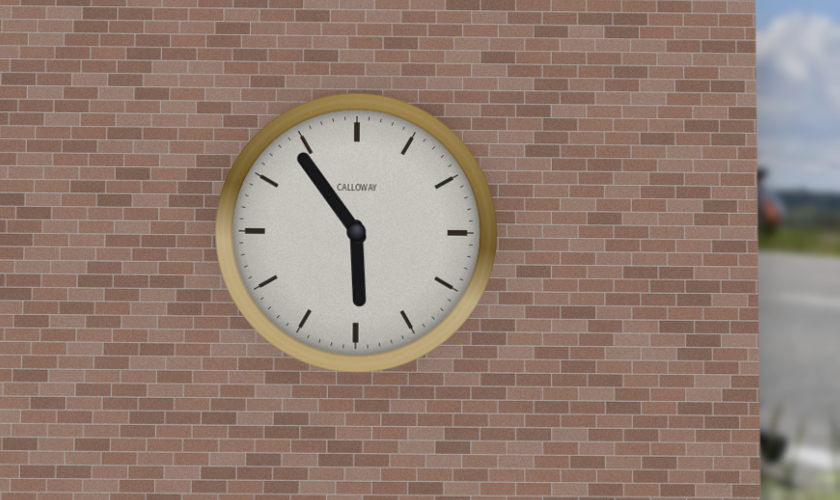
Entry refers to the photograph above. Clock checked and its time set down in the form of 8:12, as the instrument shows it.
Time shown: 5:54
